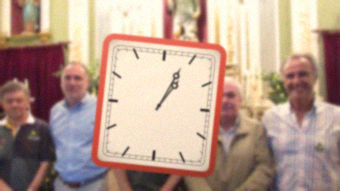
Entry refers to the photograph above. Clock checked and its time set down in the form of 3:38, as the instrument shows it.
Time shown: 1:04
